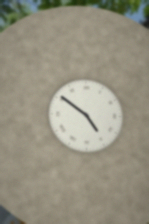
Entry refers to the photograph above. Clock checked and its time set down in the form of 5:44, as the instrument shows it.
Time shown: 4:51
